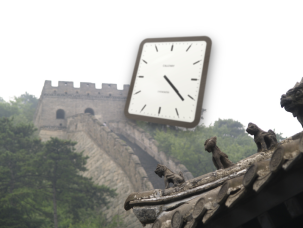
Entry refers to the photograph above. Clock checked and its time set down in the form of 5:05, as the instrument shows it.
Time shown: 4:22
